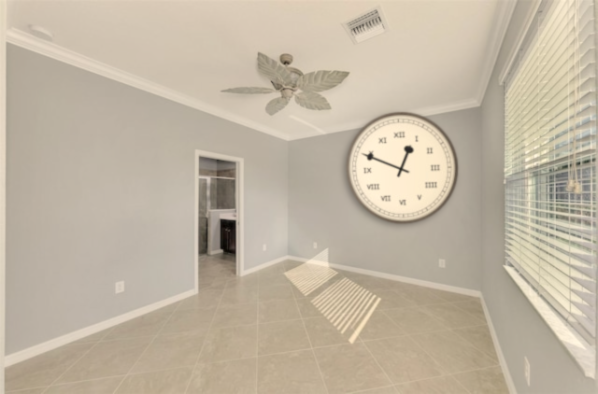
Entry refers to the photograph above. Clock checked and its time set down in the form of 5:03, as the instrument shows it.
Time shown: 12:49
